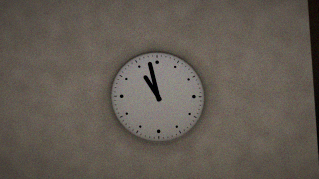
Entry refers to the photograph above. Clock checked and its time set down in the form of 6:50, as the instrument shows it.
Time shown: 10:58
